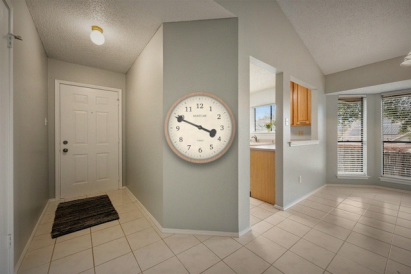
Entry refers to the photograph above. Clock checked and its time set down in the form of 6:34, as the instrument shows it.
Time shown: 3:49
